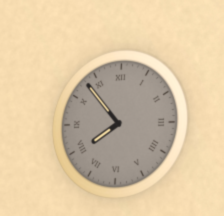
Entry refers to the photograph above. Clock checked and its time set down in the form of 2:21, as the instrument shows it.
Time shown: 7:53
